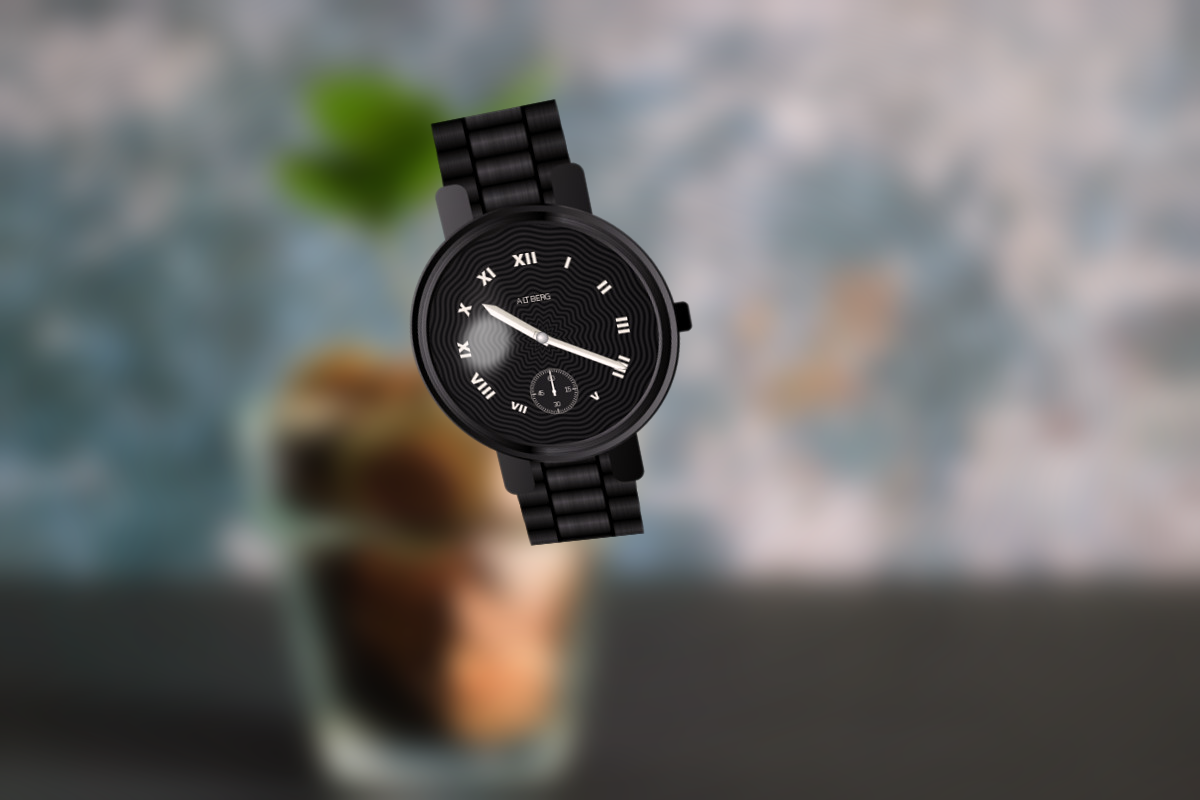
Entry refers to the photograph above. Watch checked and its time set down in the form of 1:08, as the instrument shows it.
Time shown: 10:20
